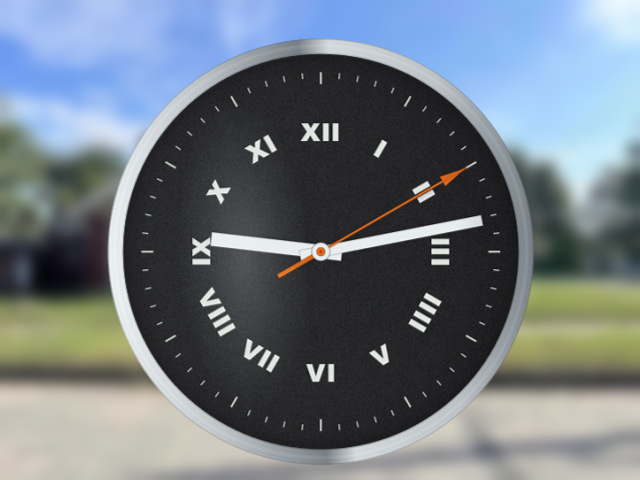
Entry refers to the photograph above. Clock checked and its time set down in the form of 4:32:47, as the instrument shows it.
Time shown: 9:13:10
